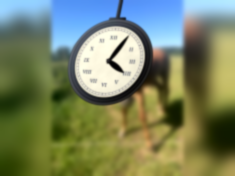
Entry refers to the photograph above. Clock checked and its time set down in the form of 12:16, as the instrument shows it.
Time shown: 4:05
